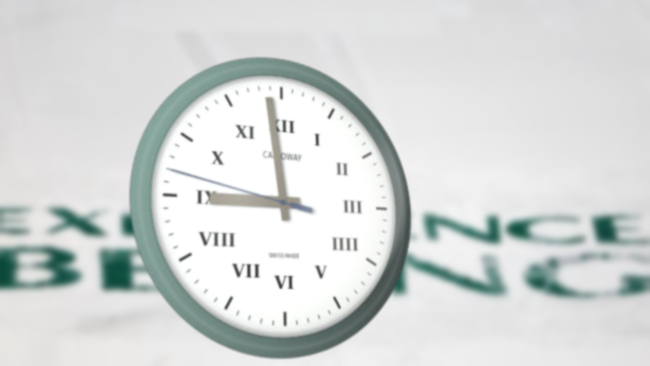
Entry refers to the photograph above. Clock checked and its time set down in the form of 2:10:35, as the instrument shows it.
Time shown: 8:58:47
